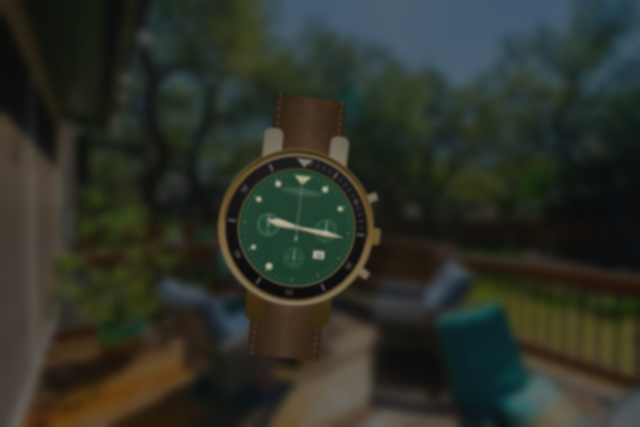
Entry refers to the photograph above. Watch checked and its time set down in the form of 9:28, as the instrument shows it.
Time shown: 9:16
